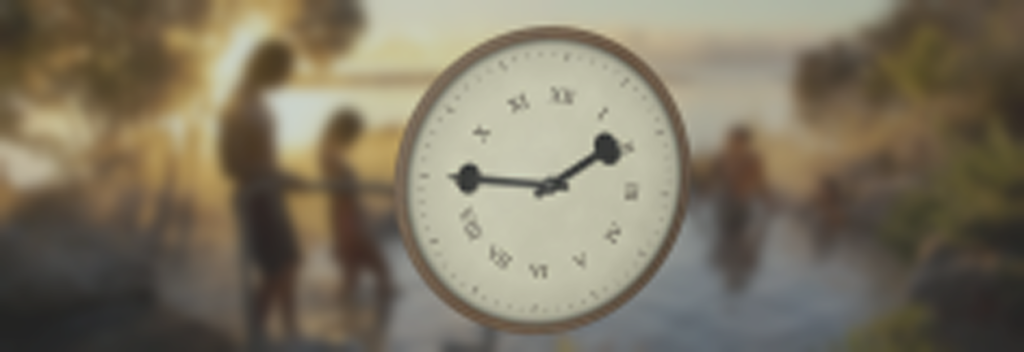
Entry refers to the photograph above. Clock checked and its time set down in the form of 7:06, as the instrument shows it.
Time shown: 1:45
